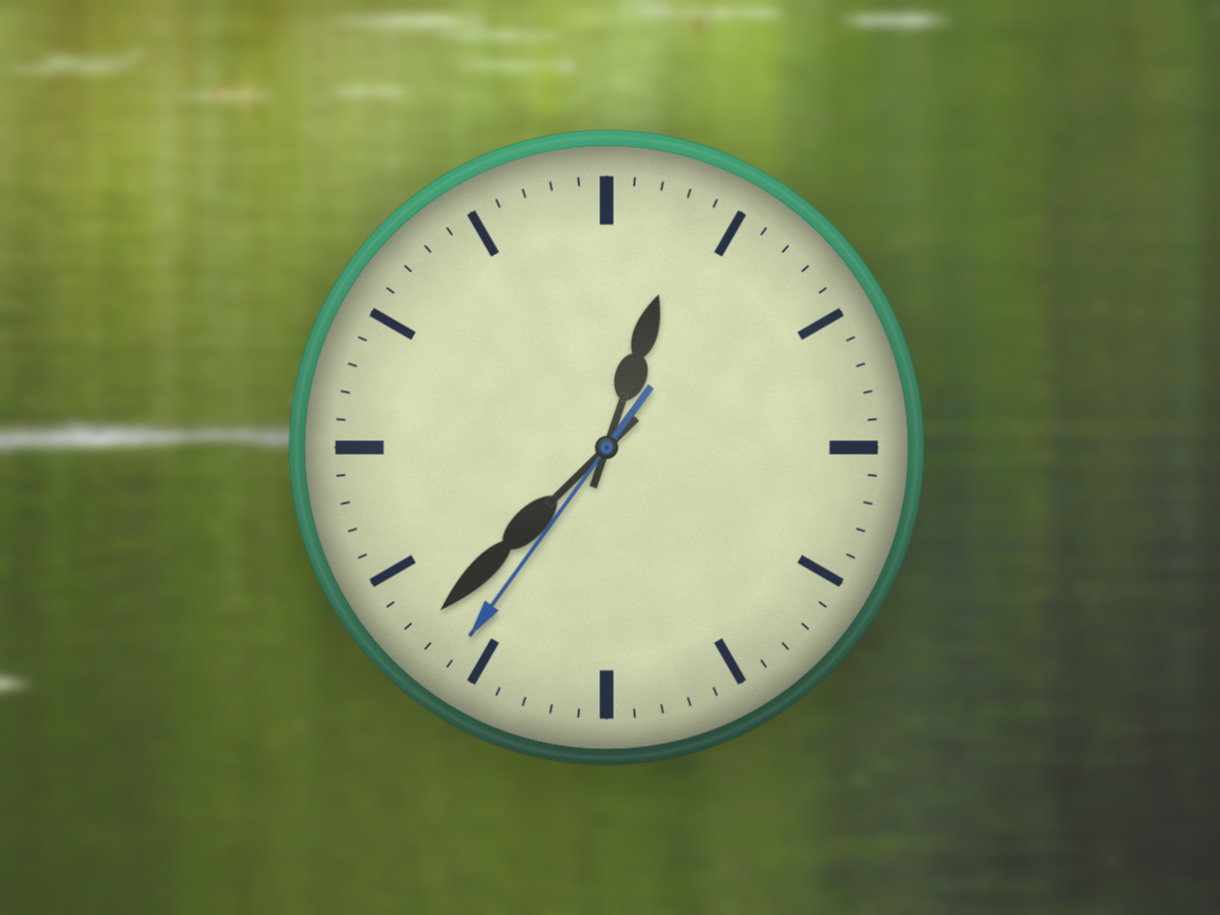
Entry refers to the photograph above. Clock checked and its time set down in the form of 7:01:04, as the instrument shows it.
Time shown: 12:37:36
